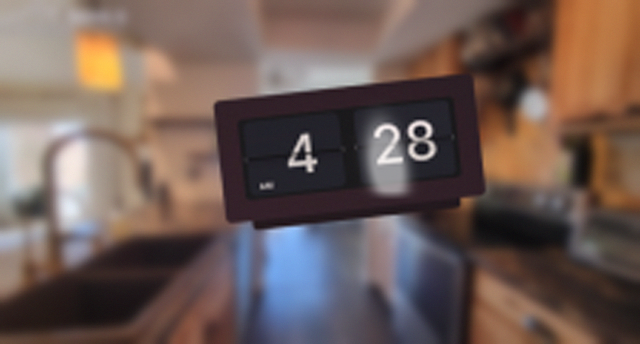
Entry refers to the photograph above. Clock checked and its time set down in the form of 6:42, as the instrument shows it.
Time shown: 4:28
